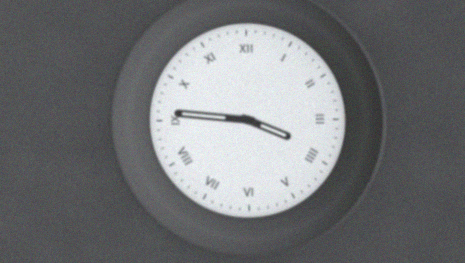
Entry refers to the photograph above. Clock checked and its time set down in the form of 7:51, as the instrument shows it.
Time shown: 3:46
